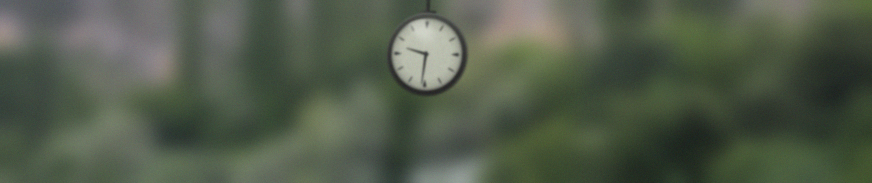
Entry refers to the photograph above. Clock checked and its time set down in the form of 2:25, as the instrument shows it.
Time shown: 9:31
